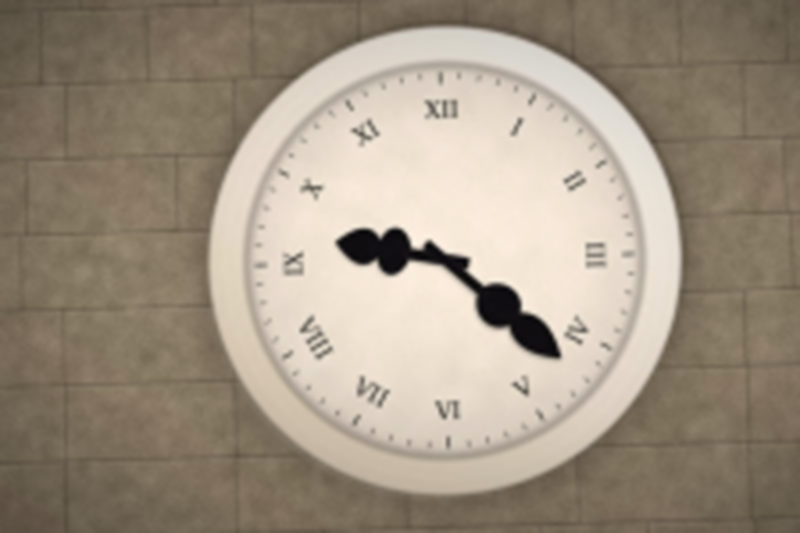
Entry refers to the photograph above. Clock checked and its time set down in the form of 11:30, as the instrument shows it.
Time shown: 9:22
